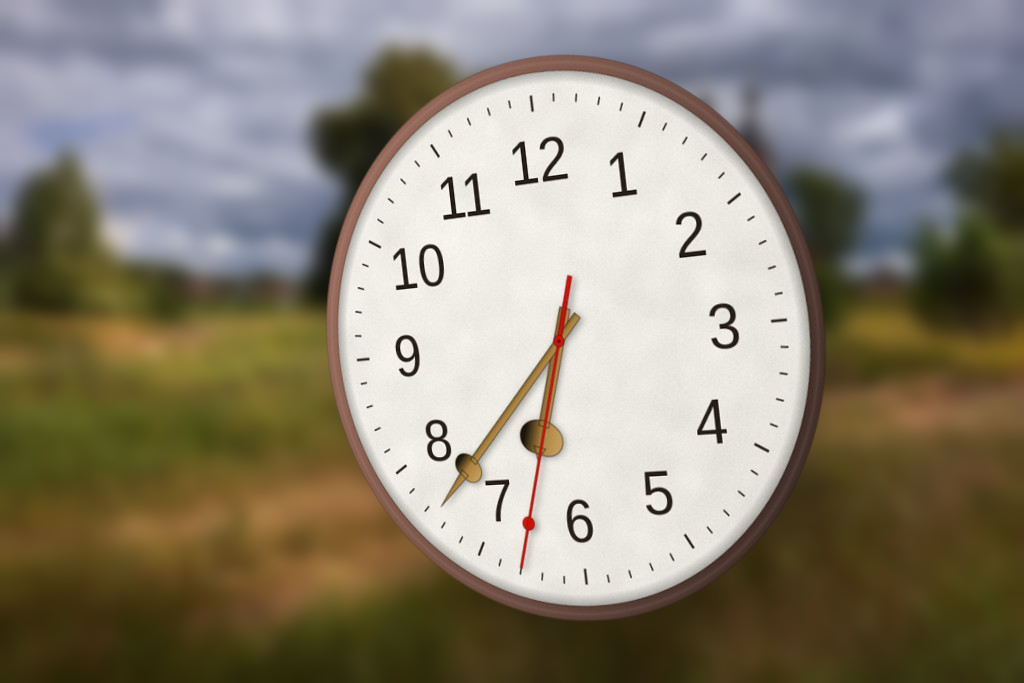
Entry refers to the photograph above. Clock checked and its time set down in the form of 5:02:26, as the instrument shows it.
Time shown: 6:37:33
